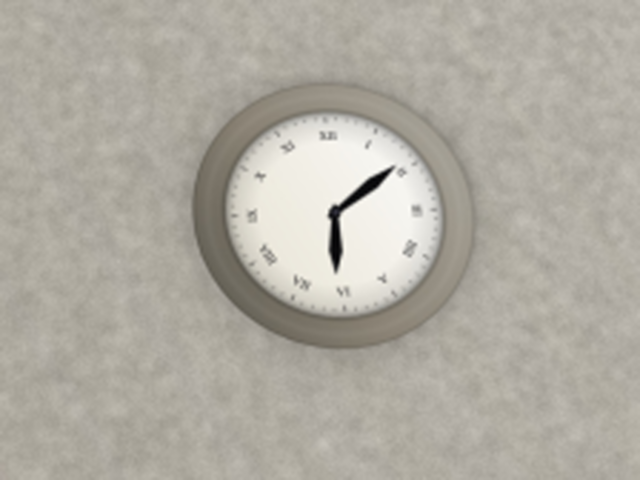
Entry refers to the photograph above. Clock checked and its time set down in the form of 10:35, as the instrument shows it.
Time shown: 6:09
